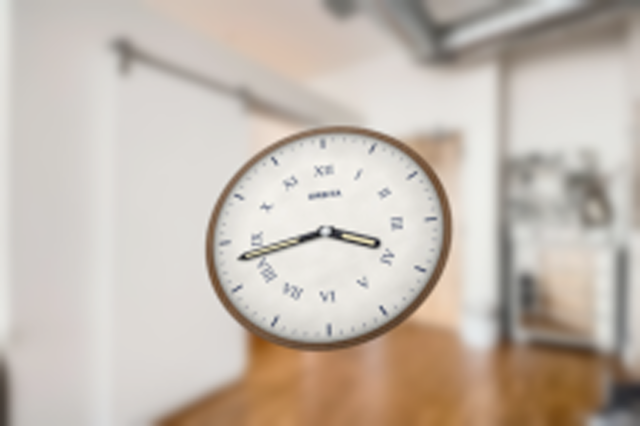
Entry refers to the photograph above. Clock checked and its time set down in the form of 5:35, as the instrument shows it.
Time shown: 3:43
